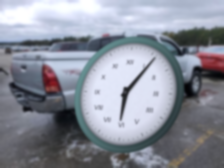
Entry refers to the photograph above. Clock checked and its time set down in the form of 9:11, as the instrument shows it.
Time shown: 6:06
